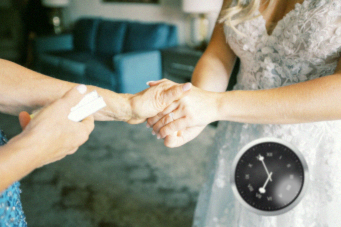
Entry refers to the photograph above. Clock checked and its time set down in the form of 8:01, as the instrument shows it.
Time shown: 6:56
